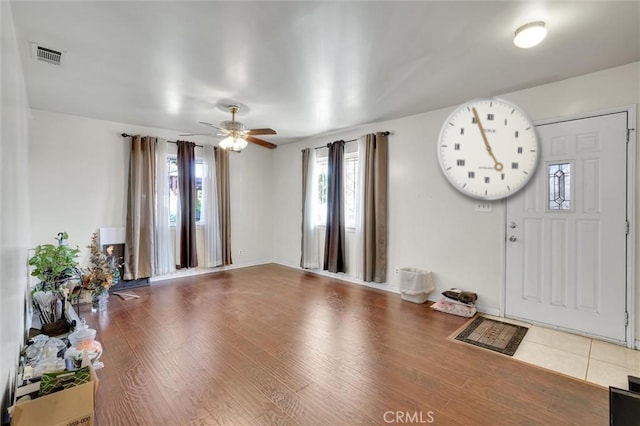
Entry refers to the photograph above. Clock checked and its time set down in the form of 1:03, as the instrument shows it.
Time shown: 4:56
